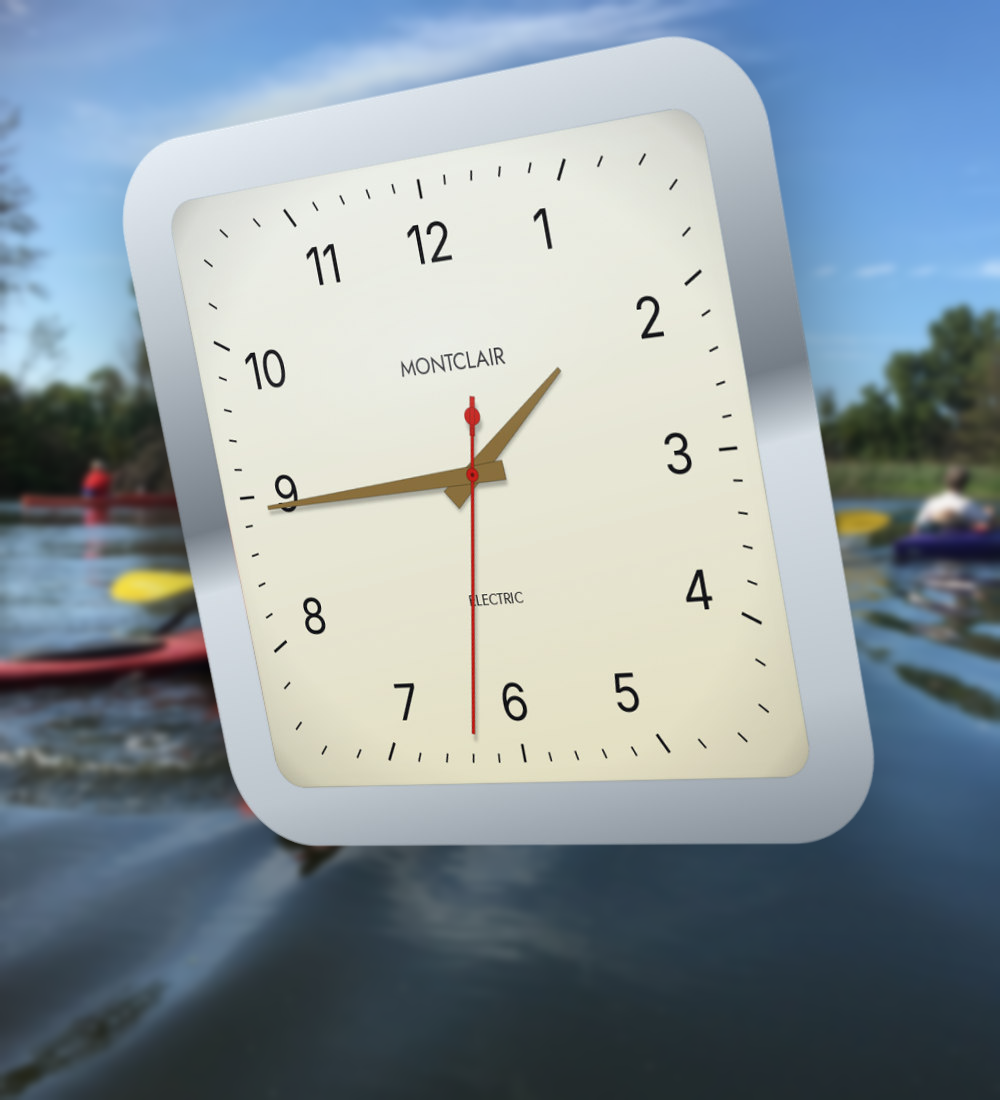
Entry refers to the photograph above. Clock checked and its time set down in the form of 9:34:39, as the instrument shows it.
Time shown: 1:44:32
